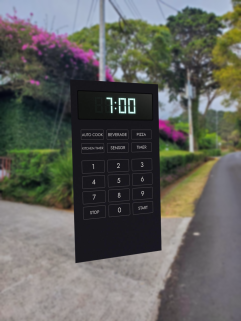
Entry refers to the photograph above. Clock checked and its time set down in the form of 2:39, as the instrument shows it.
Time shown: 7:00
